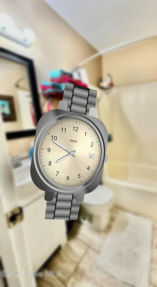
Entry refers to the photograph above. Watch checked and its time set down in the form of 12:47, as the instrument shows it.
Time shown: 7:49
